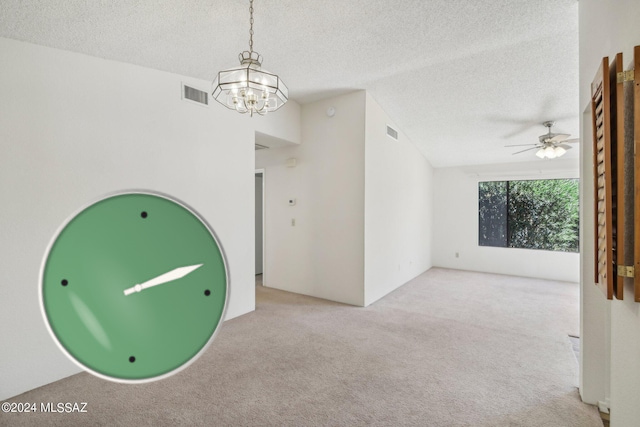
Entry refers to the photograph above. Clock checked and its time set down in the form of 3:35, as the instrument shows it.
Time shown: 2:11
